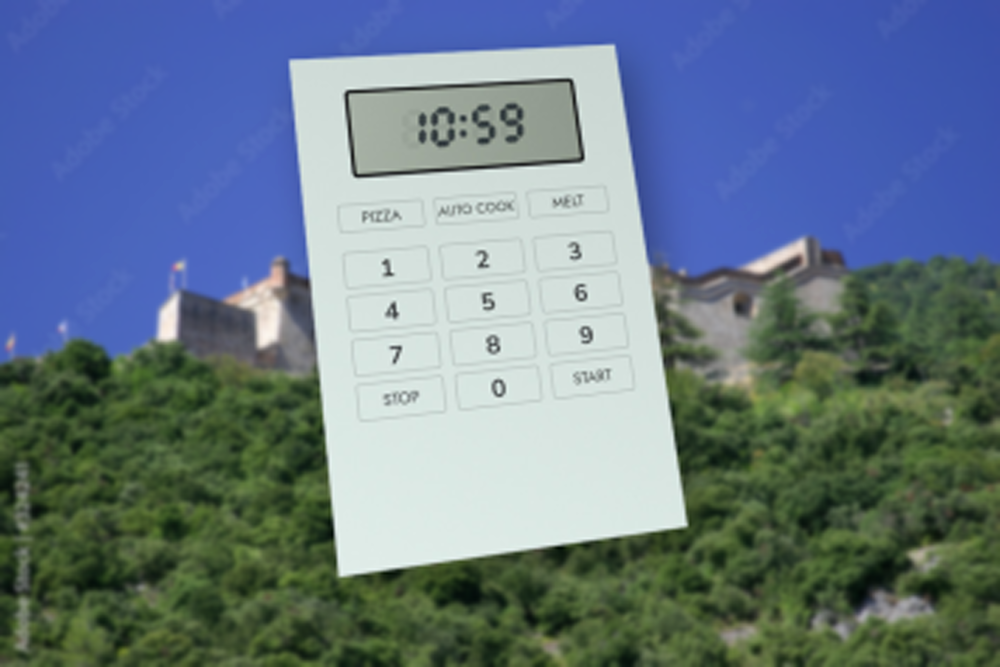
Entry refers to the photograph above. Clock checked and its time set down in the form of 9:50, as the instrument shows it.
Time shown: 10:59
